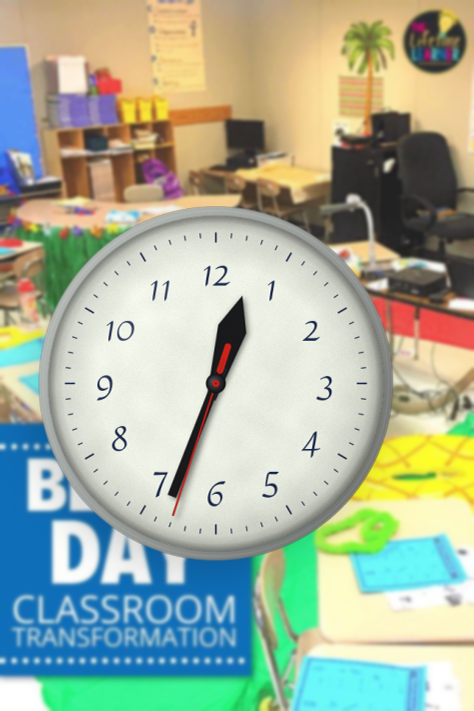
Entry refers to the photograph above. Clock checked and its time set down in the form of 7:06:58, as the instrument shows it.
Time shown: 12:33:33
